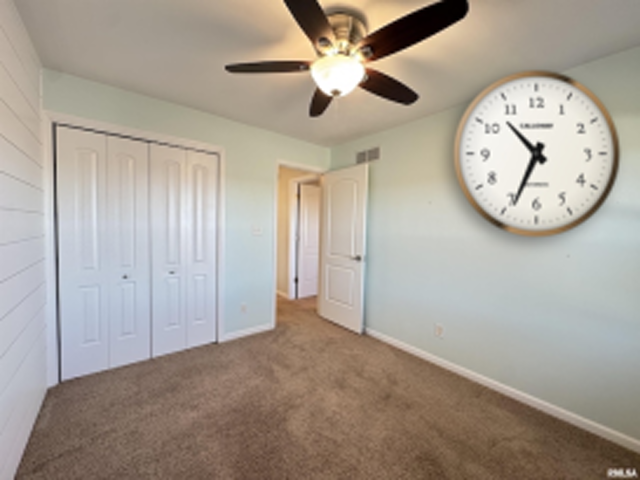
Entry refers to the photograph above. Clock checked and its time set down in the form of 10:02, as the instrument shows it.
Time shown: 10:34
